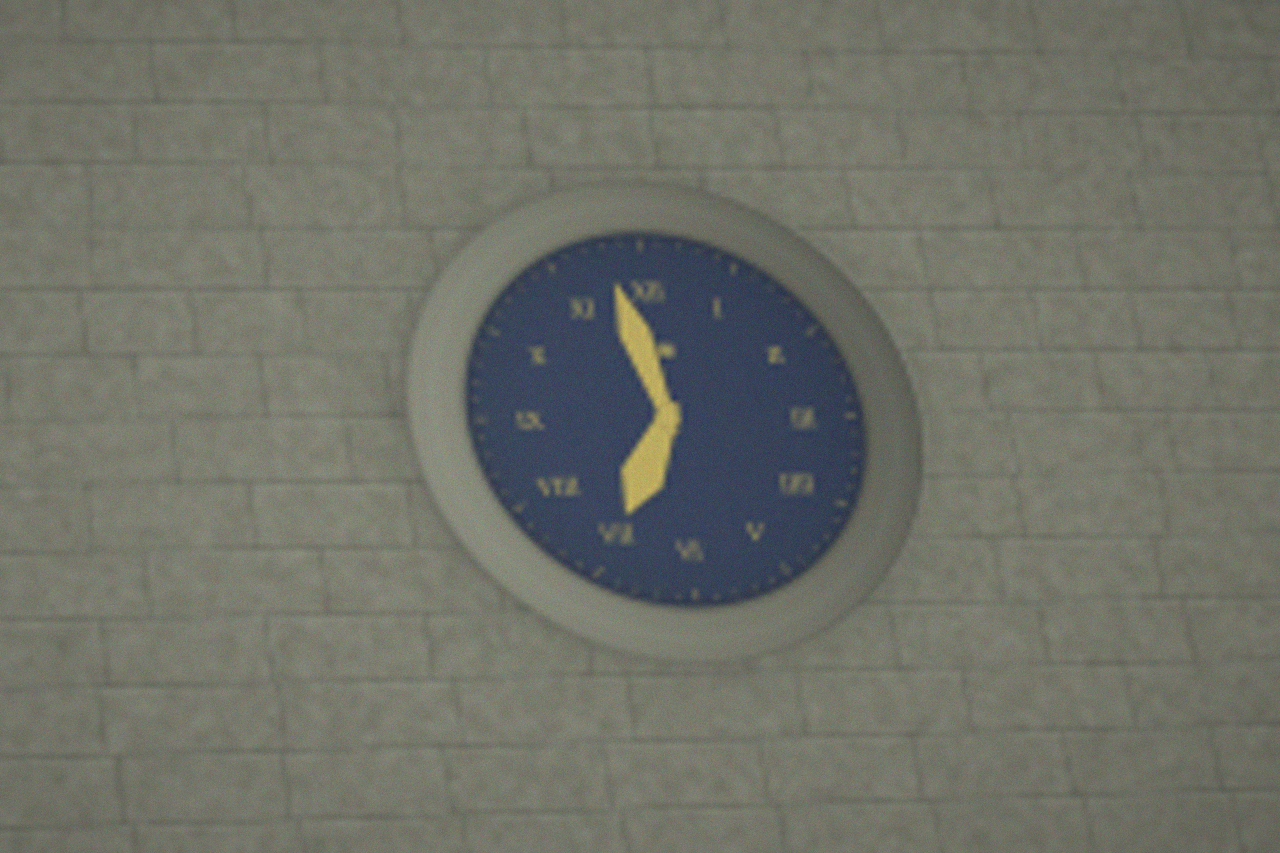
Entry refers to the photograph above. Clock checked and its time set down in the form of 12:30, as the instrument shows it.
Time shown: 6:58
